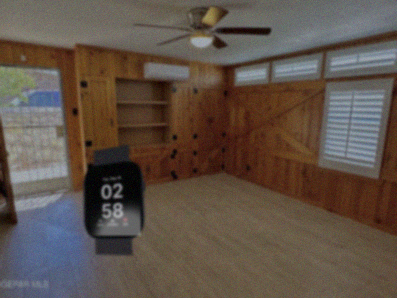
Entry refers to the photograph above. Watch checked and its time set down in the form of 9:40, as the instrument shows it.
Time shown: 2:58
